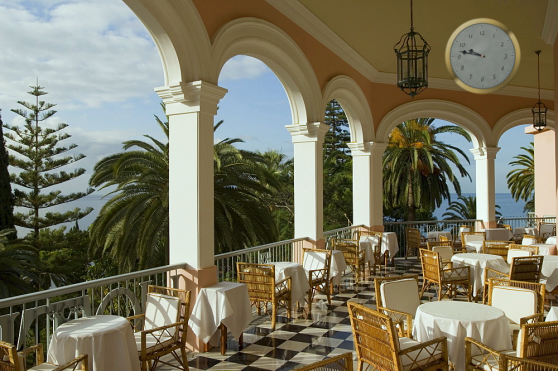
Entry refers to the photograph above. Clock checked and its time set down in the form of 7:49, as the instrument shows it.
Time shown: 9:47
